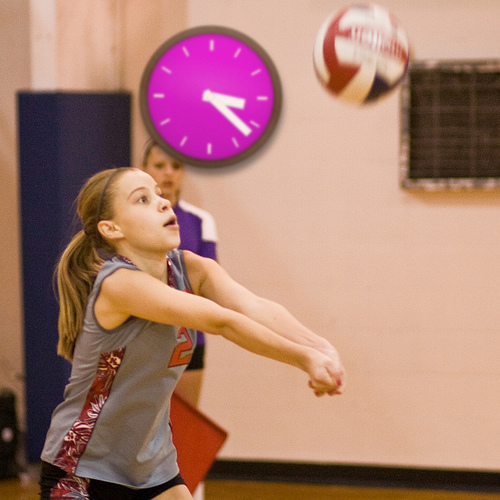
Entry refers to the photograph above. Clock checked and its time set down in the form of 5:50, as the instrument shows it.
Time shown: 3:22
